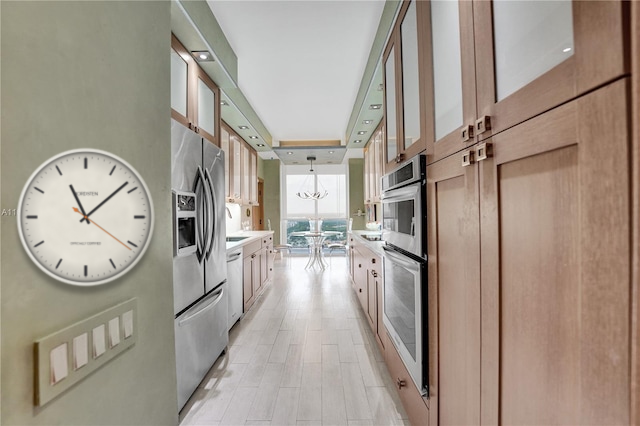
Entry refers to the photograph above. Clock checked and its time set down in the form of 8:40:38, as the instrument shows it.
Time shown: 11:08:21
